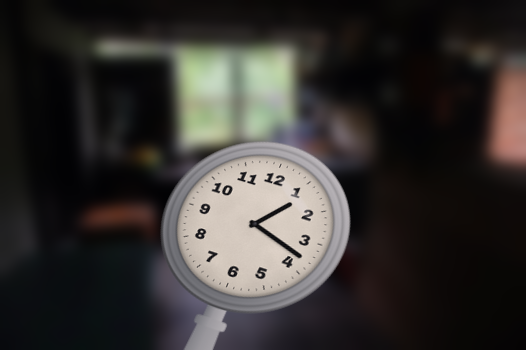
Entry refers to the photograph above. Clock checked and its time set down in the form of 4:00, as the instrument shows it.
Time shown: 1:18
